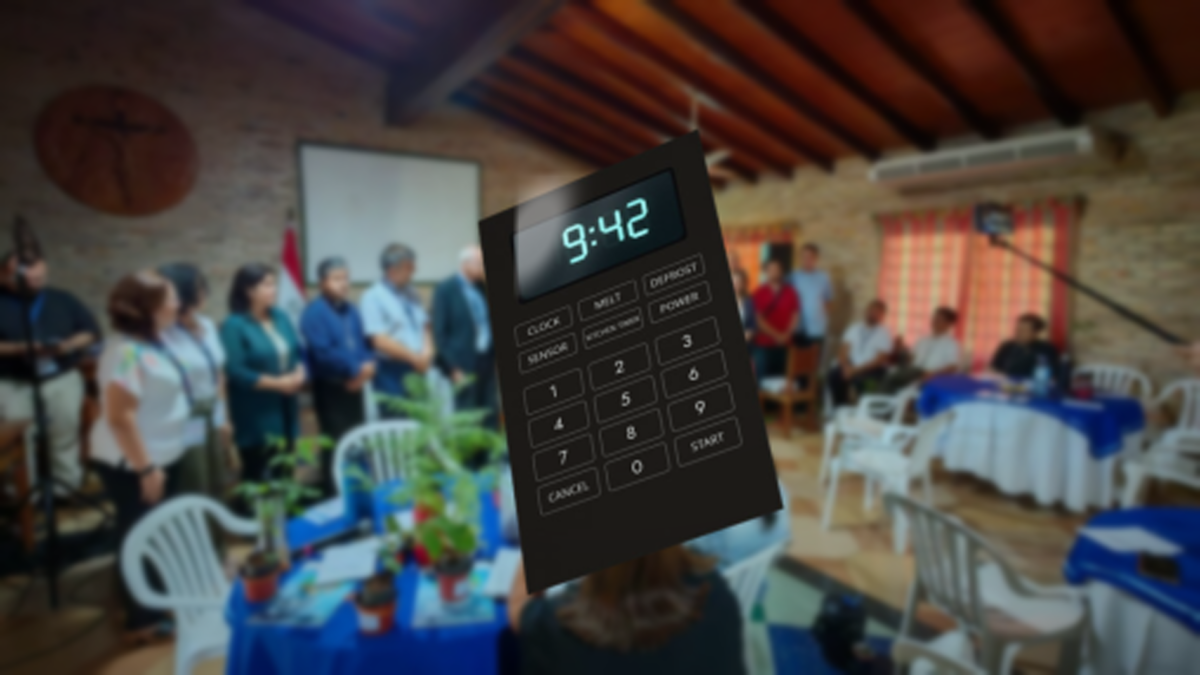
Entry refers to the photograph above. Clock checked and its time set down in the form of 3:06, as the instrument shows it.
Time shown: 9:42
